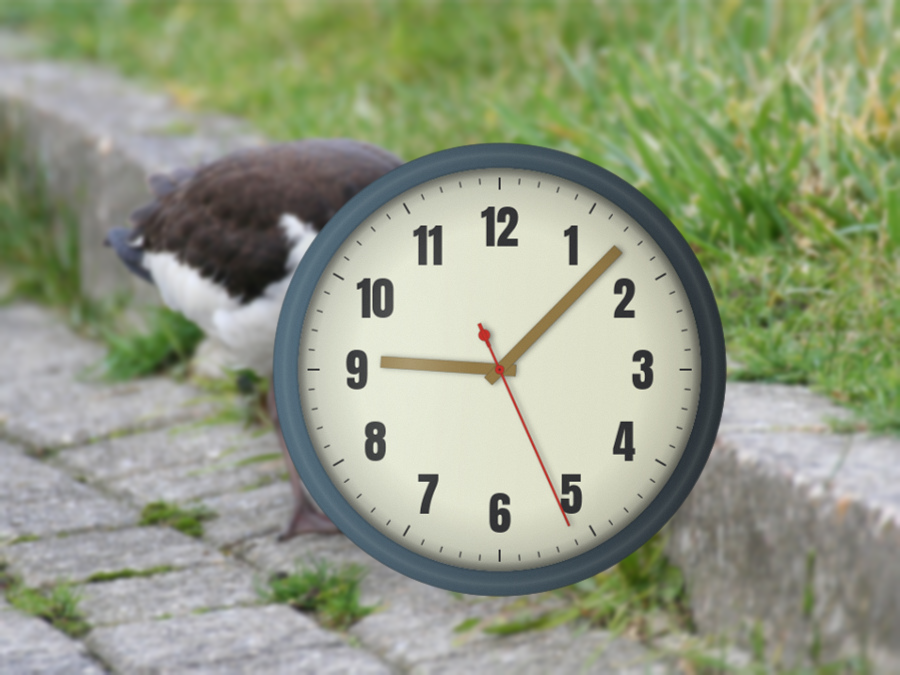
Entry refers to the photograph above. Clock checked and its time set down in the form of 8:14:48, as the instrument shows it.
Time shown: 9:07:26
